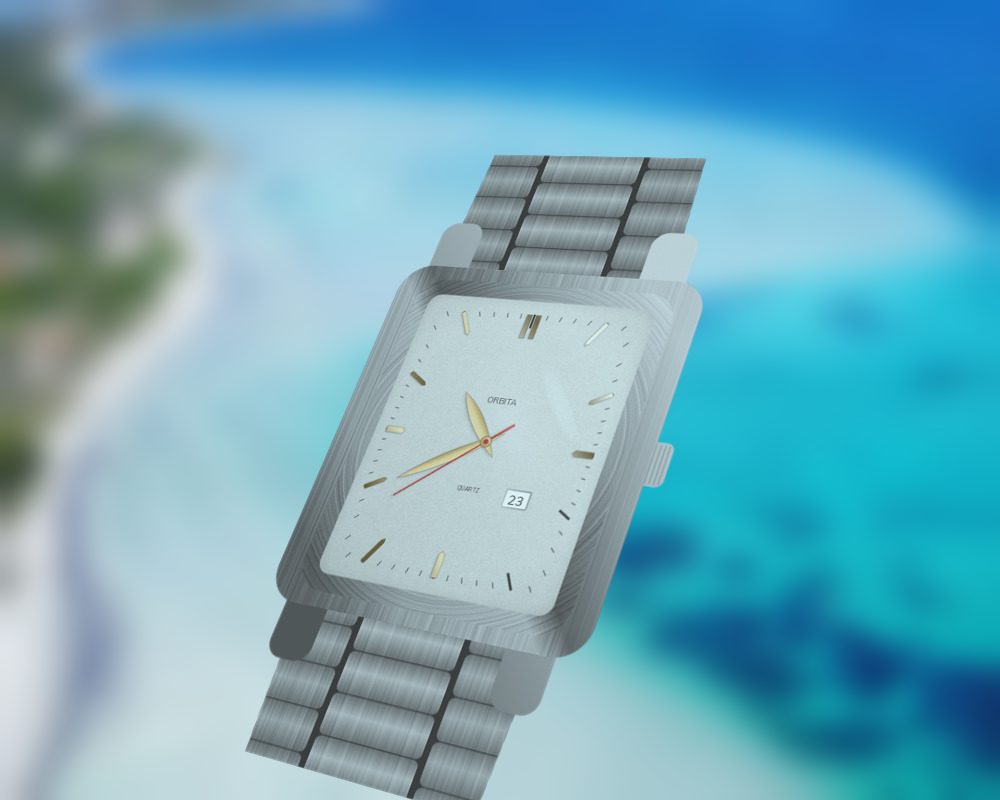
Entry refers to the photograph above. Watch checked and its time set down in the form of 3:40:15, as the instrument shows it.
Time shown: 10:39:38
